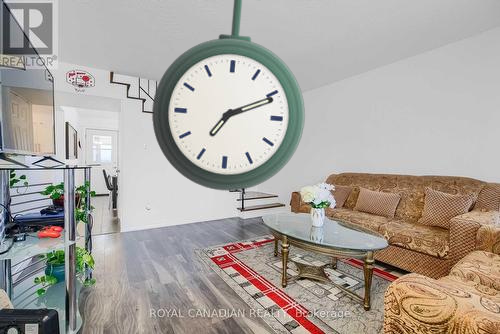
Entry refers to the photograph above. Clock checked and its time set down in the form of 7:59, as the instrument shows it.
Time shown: 7:11
